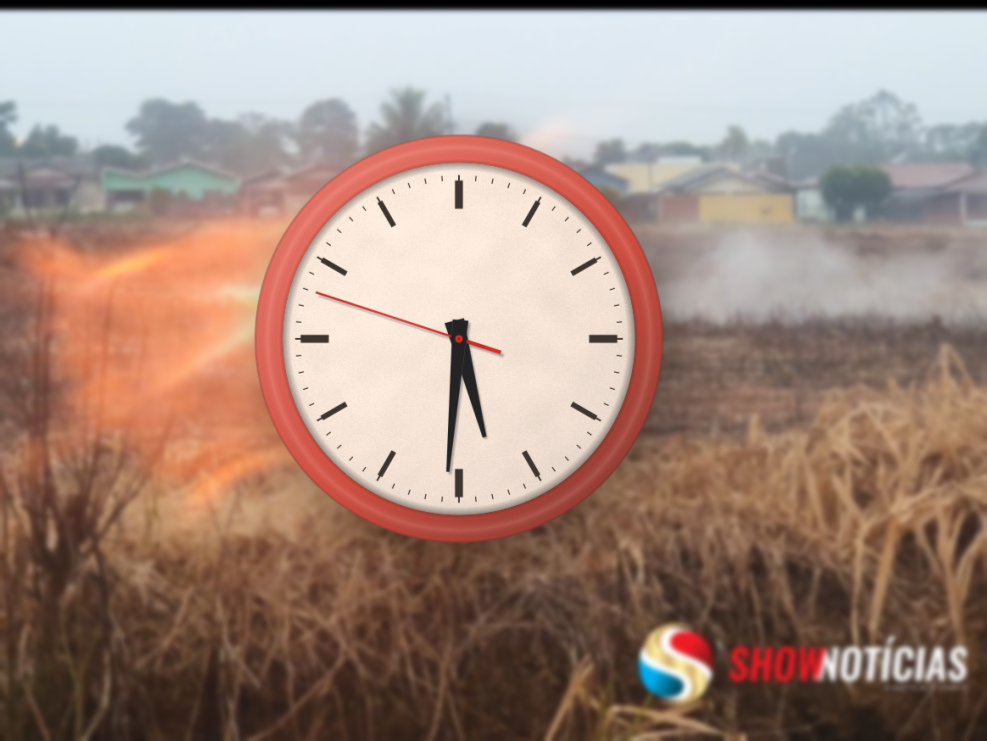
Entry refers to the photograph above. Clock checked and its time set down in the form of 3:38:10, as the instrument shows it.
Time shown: 5:30:48
